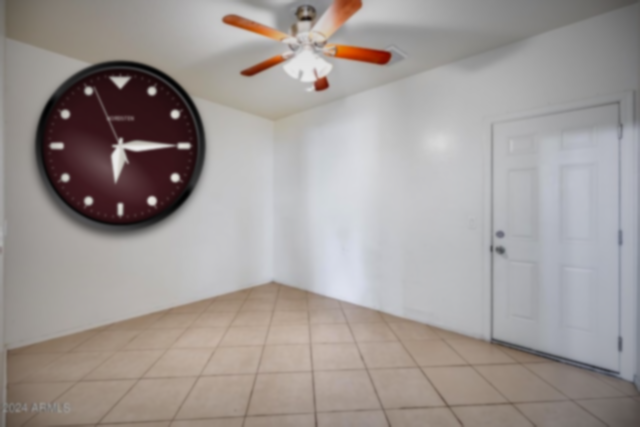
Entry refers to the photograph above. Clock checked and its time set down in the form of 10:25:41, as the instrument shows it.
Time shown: 6:14:56
